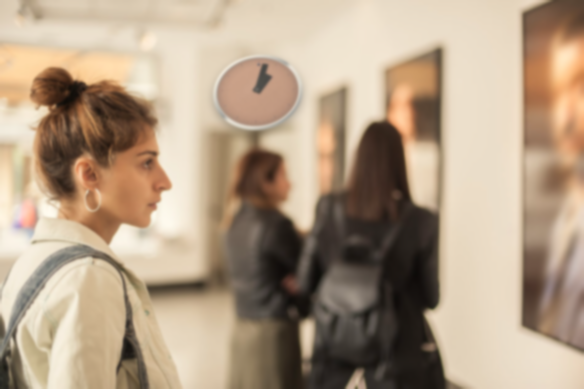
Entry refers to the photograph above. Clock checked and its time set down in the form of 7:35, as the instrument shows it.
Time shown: 1:02
